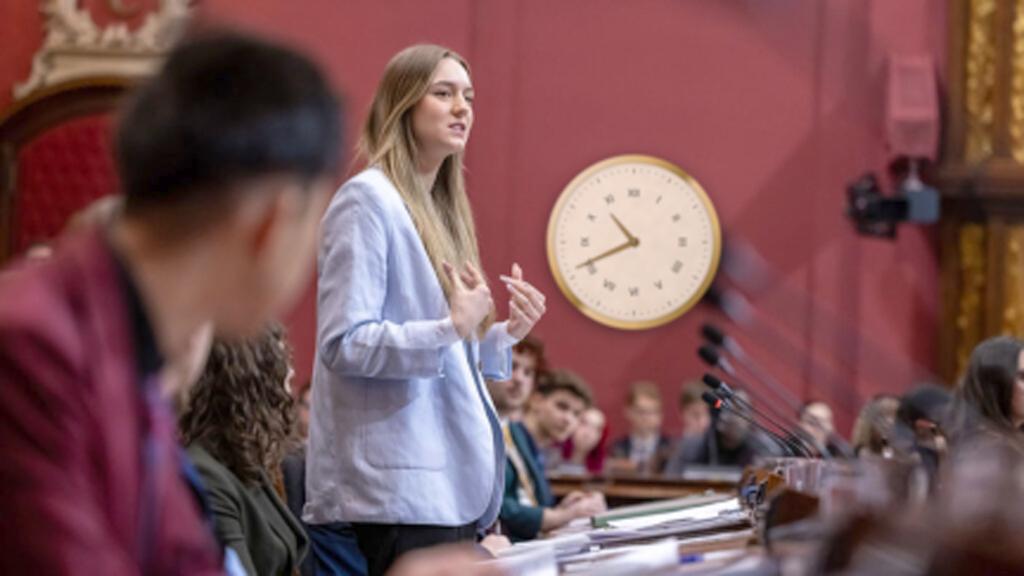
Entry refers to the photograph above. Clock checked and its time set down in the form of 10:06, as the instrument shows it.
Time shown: 10:41
